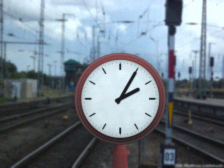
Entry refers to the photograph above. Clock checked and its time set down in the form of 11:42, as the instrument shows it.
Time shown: 2:05
